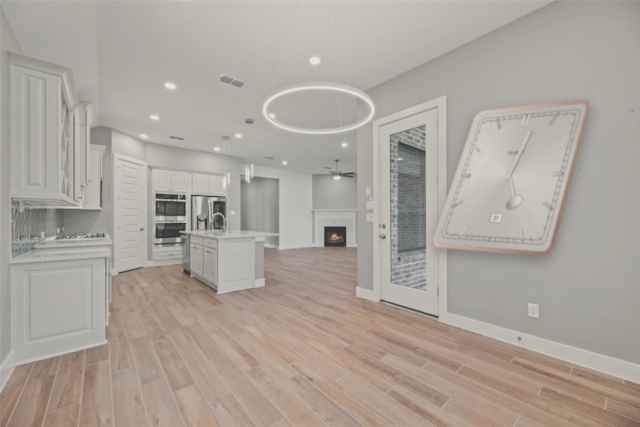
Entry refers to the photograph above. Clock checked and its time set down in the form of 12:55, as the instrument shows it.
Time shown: 5:02
